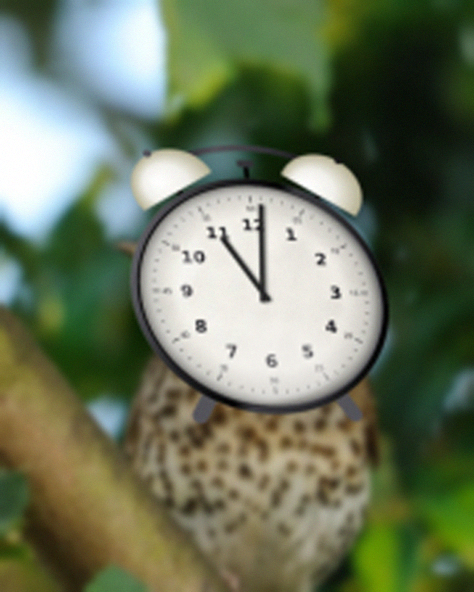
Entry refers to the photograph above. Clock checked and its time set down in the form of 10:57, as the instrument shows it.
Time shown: 11:01
